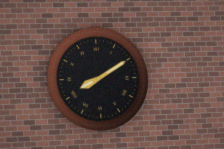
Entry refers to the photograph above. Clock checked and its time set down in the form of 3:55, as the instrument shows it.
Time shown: 8:10
